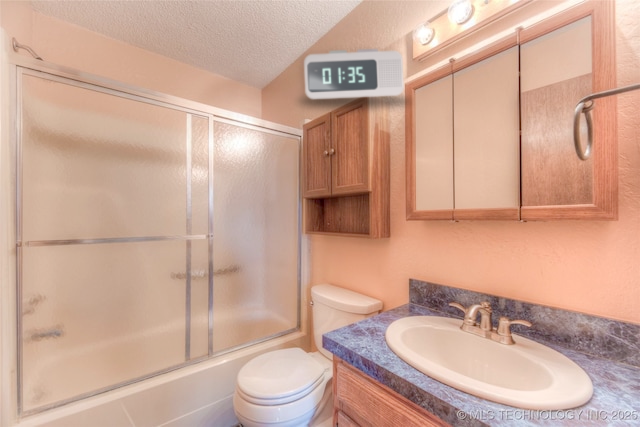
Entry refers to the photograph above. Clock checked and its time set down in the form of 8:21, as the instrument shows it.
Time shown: 1:35
